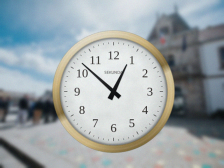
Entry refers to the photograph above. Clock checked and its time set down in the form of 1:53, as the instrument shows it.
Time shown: 12:52
